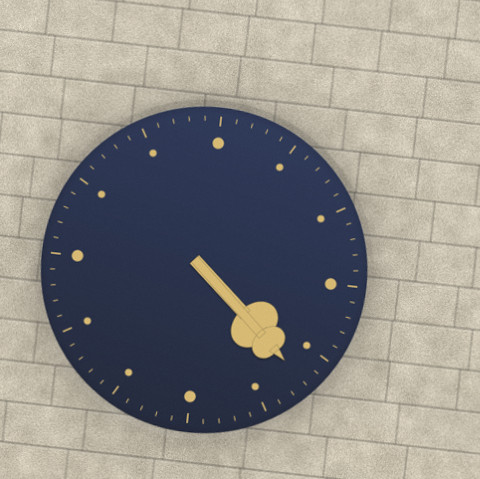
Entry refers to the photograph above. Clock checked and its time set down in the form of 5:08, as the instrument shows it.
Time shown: 4:22
